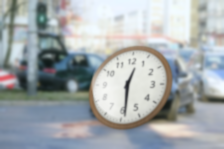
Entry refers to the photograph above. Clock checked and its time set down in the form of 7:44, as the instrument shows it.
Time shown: 12:29
